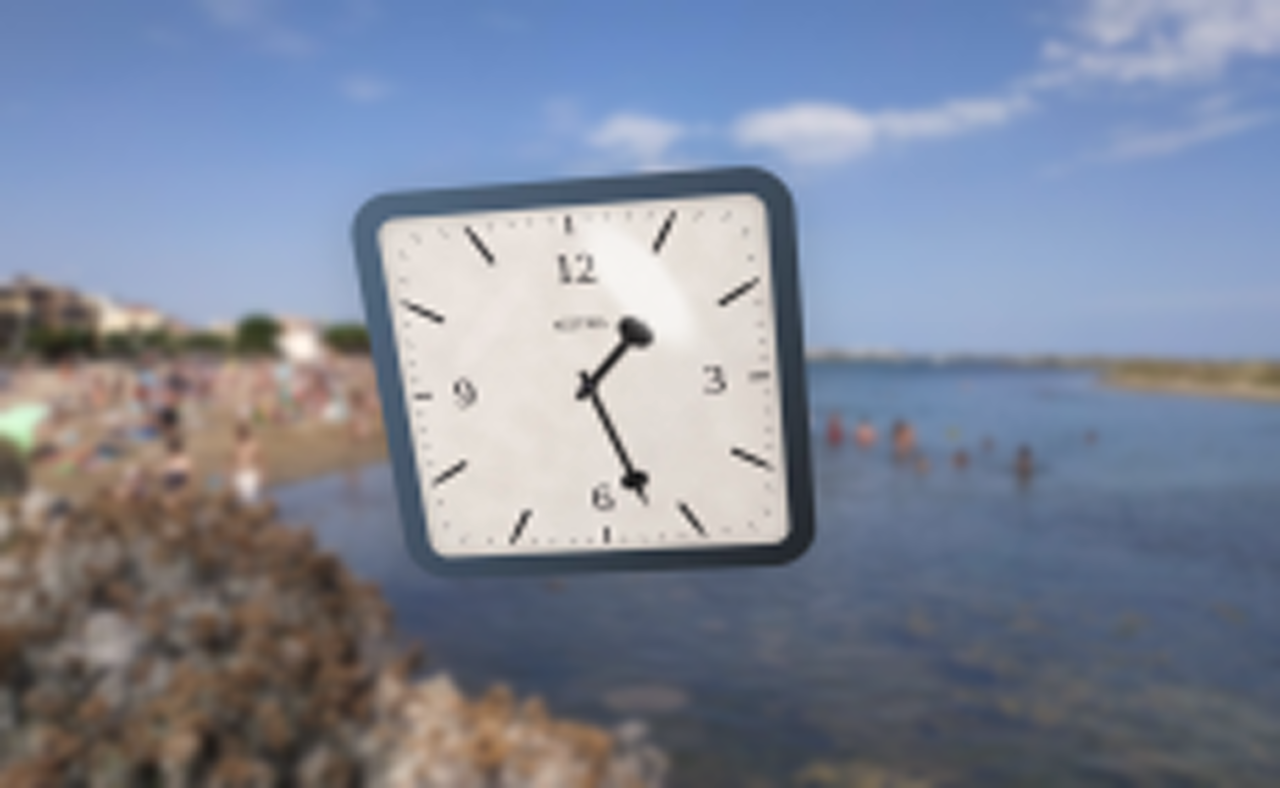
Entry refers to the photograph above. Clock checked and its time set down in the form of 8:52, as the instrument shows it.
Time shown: 1:27
